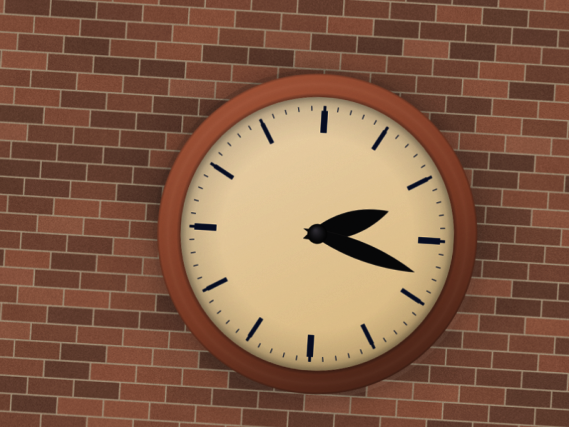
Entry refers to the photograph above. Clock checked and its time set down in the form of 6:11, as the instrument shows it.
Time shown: 2:18
